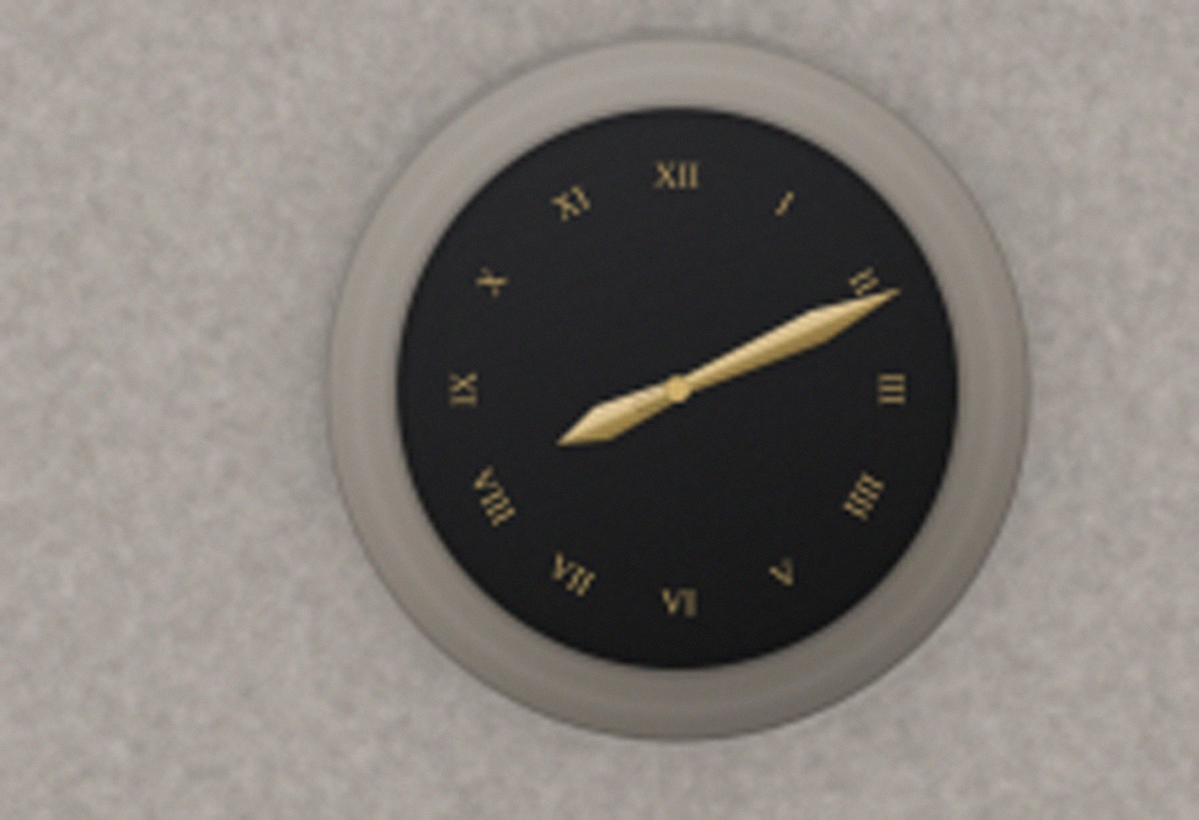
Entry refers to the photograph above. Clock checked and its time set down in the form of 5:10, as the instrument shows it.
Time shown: 8:11
